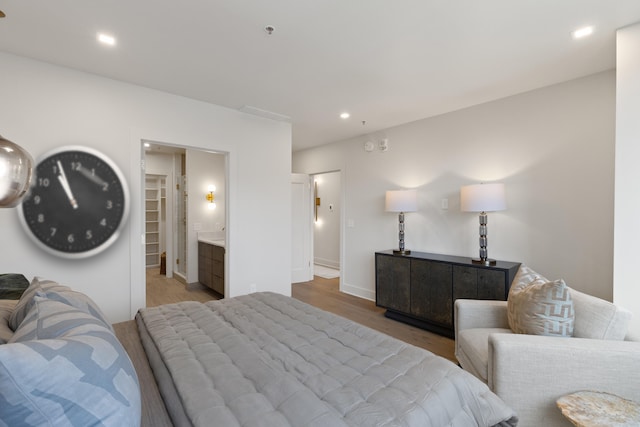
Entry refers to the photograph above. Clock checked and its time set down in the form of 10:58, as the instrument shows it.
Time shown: 10:56
